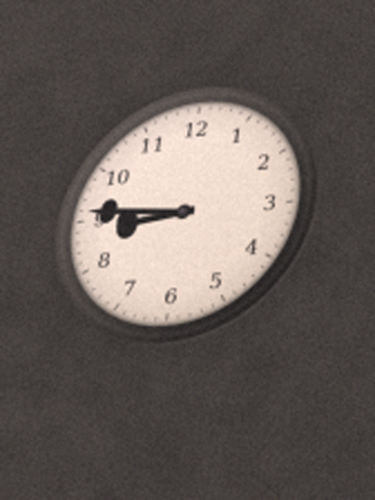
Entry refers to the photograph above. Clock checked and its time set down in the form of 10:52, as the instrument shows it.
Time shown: 8:46
